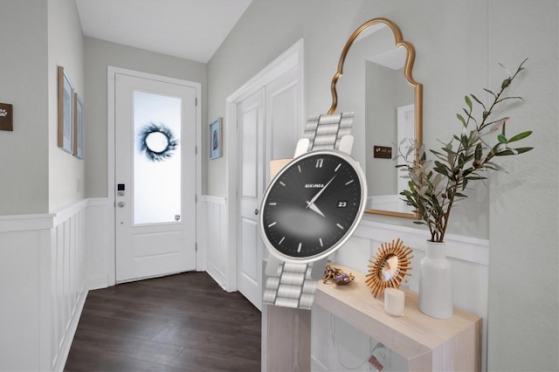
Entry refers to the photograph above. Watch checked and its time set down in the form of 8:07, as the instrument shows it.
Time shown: 4:06
